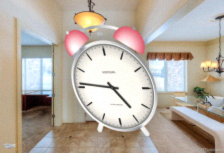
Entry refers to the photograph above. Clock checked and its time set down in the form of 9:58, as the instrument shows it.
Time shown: 4:46
